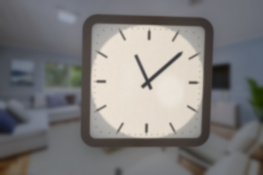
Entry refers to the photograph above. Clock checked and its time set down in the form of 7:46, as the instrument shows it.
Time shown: 11:08
